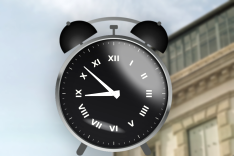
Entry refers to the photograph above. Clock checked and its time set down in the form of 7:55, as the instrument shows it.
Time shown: 8:52
